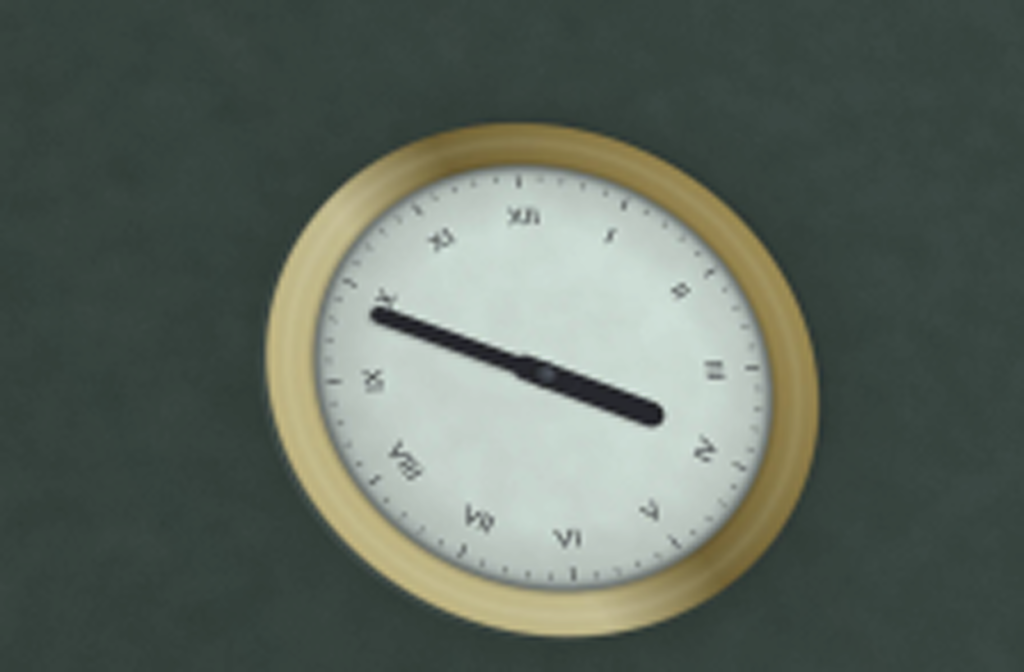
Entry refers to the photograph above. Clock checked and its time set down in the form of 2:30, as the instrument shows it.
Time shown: 3:49
